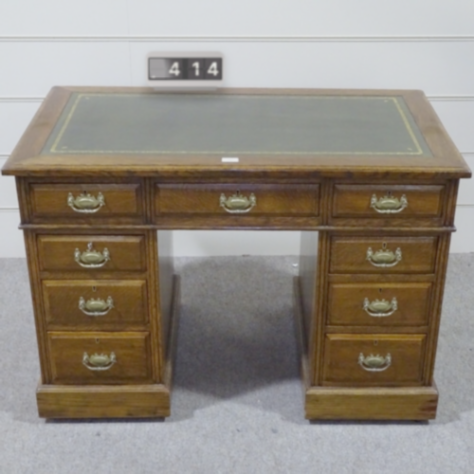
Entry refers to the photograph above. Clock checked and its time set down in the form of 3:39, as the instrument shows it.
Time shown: 4:14
